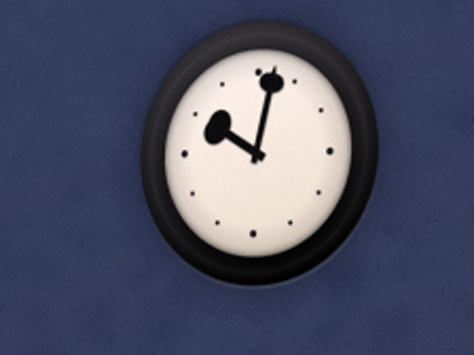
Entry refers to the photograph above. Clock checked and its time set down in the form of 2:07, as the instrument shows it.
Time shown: 10:02
